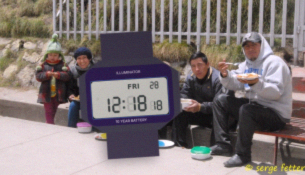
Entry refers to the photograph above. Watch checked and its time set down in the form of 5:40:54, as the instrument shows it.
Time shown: 12:18:18
